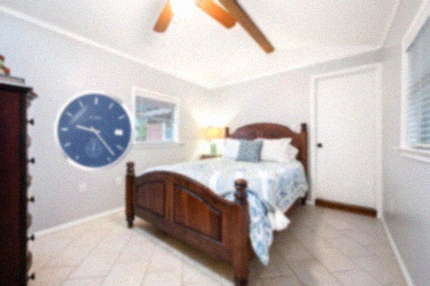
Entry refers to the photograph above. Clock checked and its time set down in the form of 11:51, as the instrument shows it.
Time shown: 9:23
